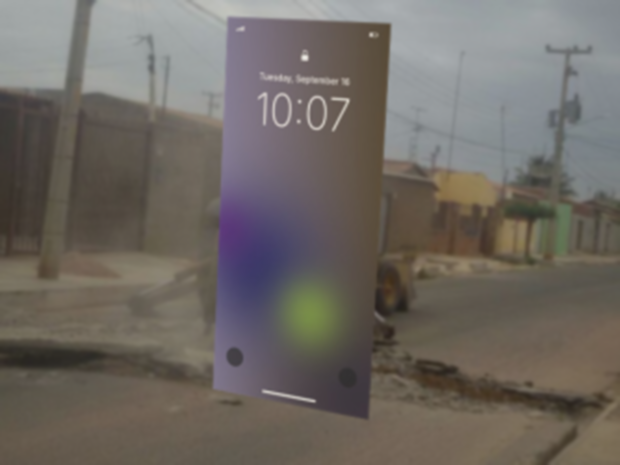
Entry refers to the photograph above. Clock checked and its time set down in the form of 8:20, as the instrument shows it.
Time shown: 10:07
